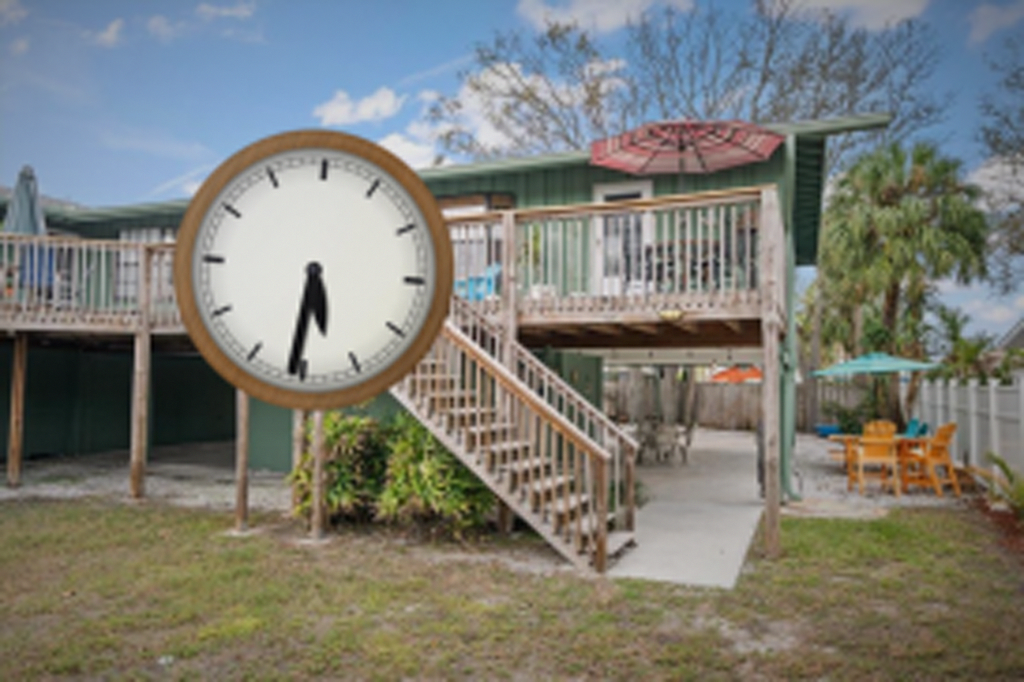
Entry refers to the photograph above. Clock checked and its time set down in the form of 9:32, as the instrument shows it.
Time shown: 5:31
